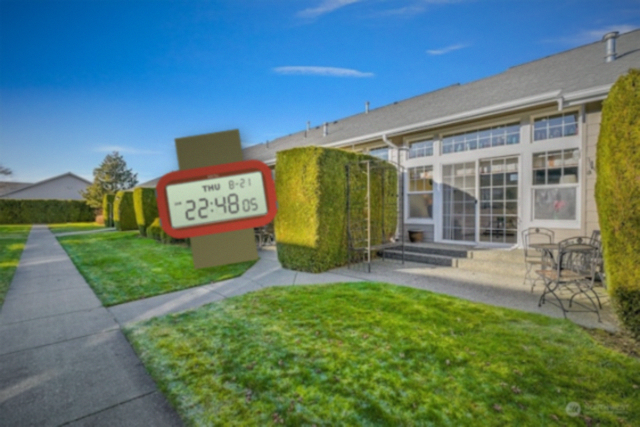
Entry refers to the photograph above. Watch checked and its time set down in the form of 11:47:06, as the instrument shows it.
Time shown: 22:48:05
